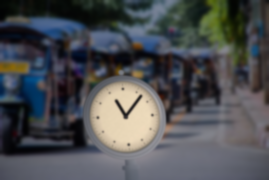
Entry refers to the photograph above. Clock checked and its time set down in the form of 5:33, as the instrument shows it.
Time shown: 11:07
